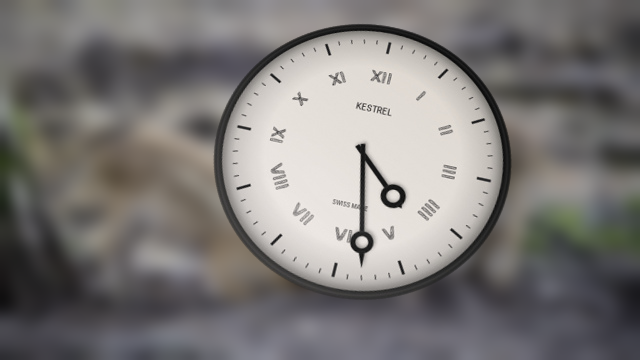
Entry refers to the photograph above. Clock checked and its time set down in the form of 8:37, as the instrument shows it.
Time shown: 4:28
